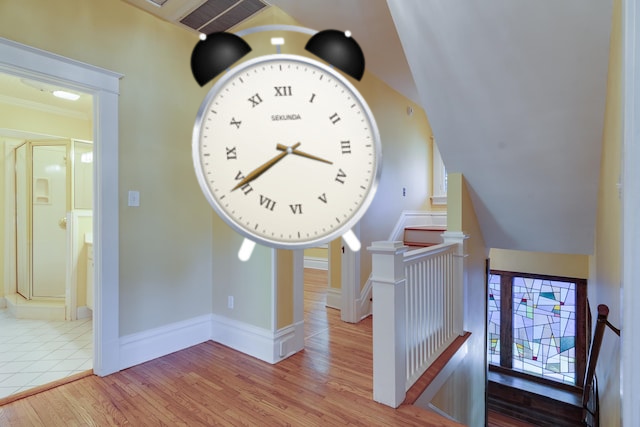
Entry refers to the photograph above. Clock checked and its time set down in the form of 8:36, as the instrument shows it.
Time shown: 3:40
